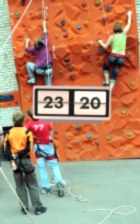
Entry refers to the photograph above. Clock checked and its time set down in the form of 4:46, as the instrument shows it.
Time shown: 23:20
